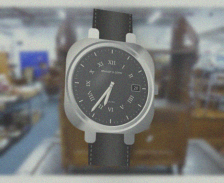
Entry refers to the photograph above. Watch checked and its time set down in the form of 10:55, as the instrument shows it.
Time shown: 6:36
